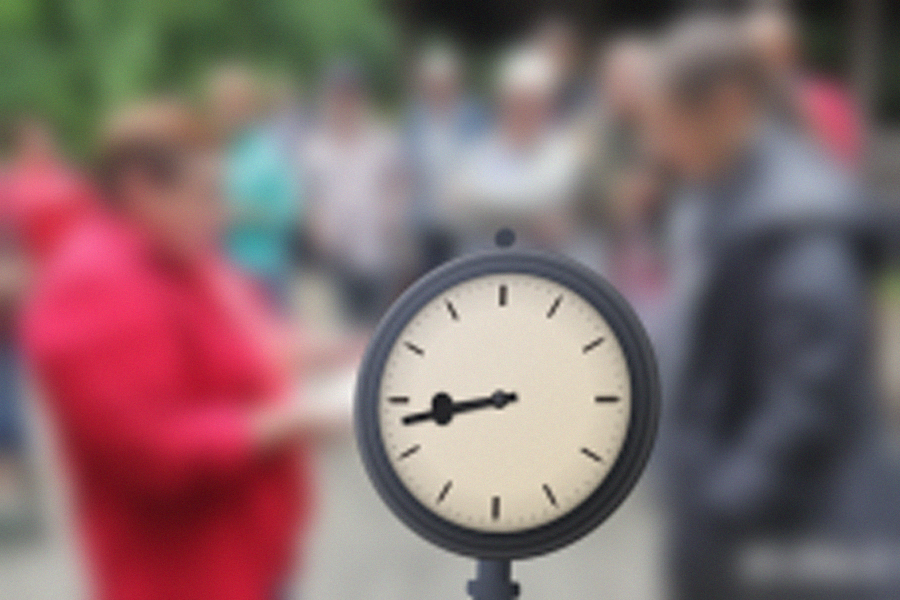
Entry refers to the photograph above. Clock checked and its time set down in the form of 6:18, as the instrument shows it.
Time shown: 8:43
